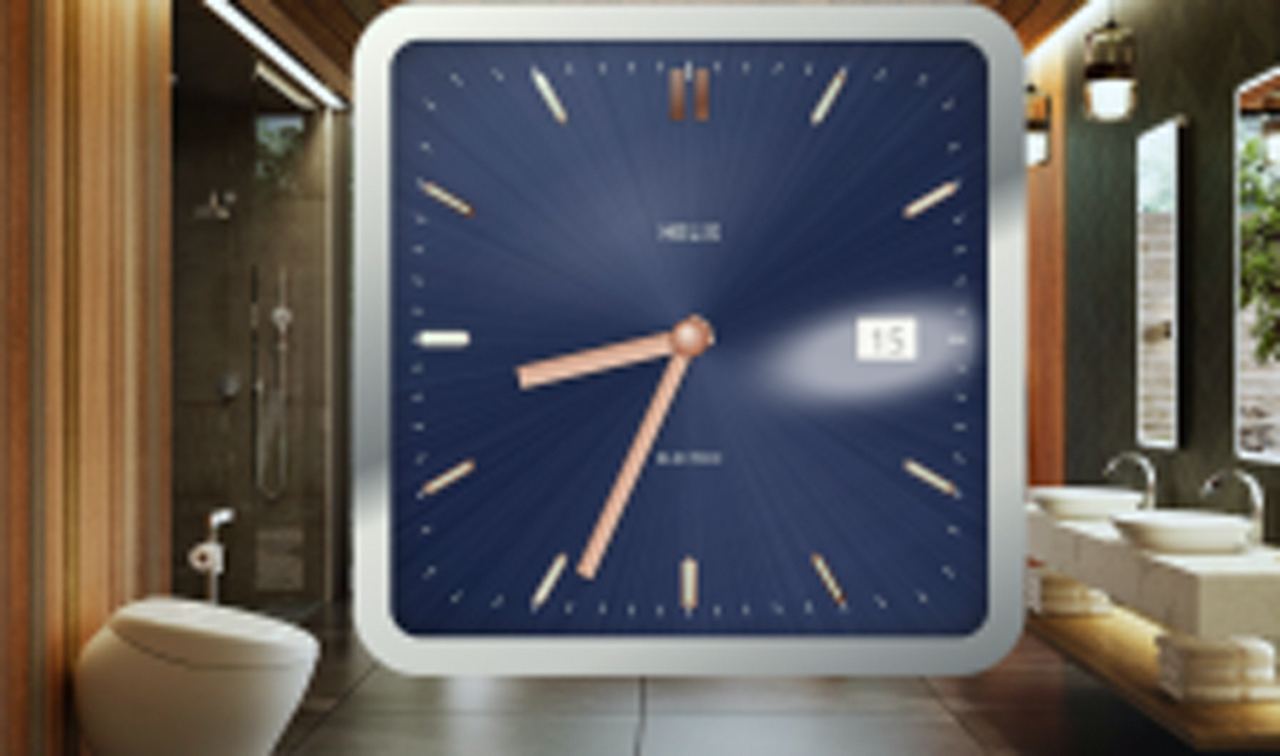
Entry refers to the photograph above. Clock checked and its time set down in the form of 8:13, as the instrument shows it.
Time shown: 8:34
